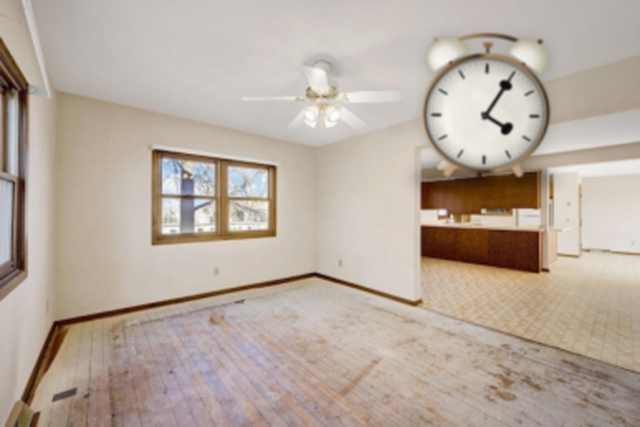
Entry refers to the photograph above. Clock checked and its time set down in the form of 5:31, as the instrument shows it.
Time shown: 4:05
